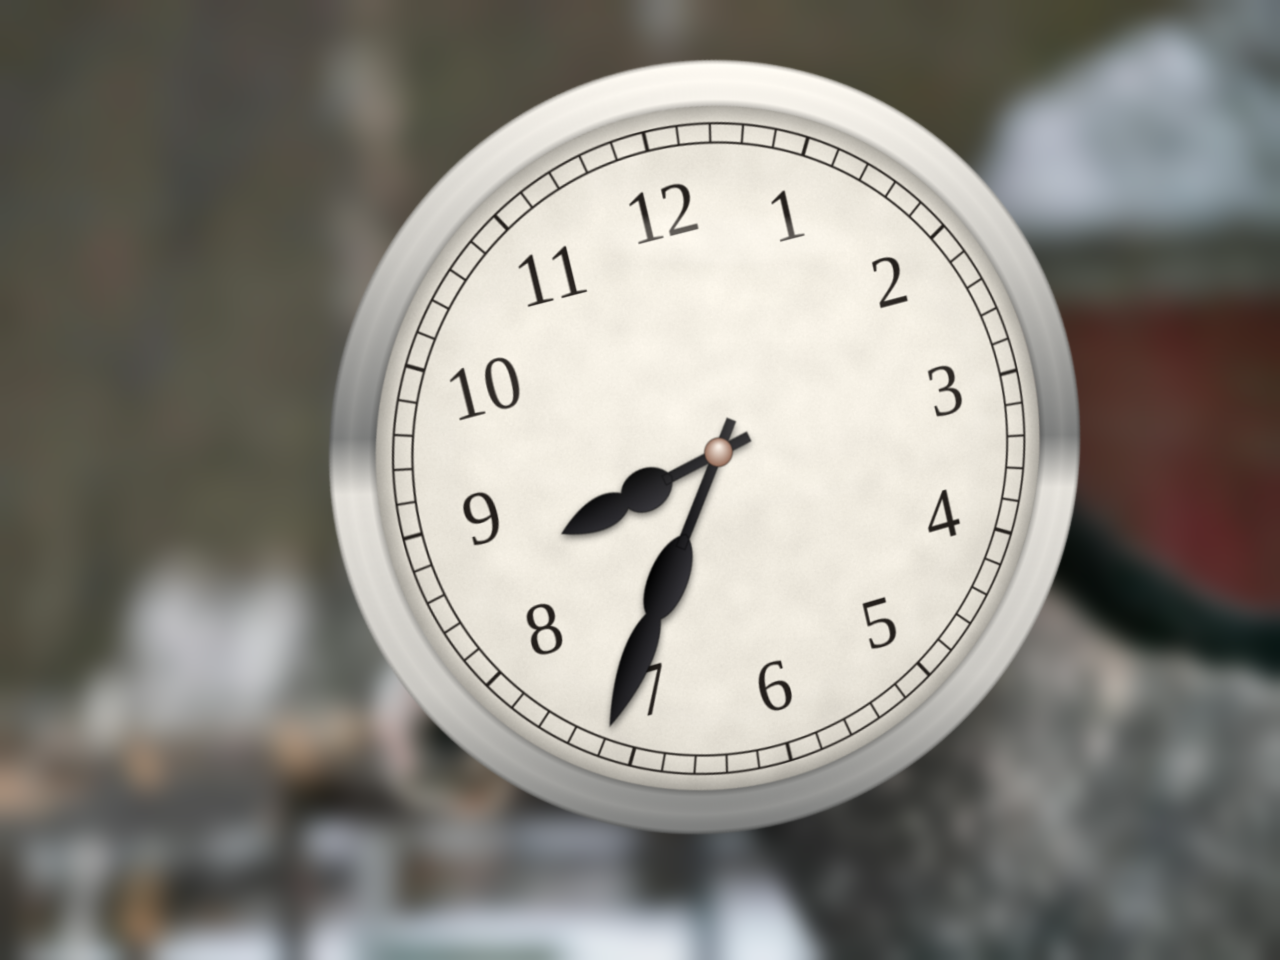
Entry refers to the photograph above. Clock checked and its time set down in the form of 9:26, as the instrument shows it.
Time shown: 8:36
